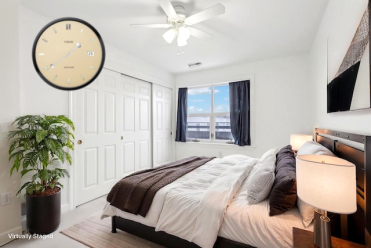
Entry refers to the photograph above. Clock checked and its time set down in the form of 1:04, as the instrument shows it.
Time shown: 1:39
